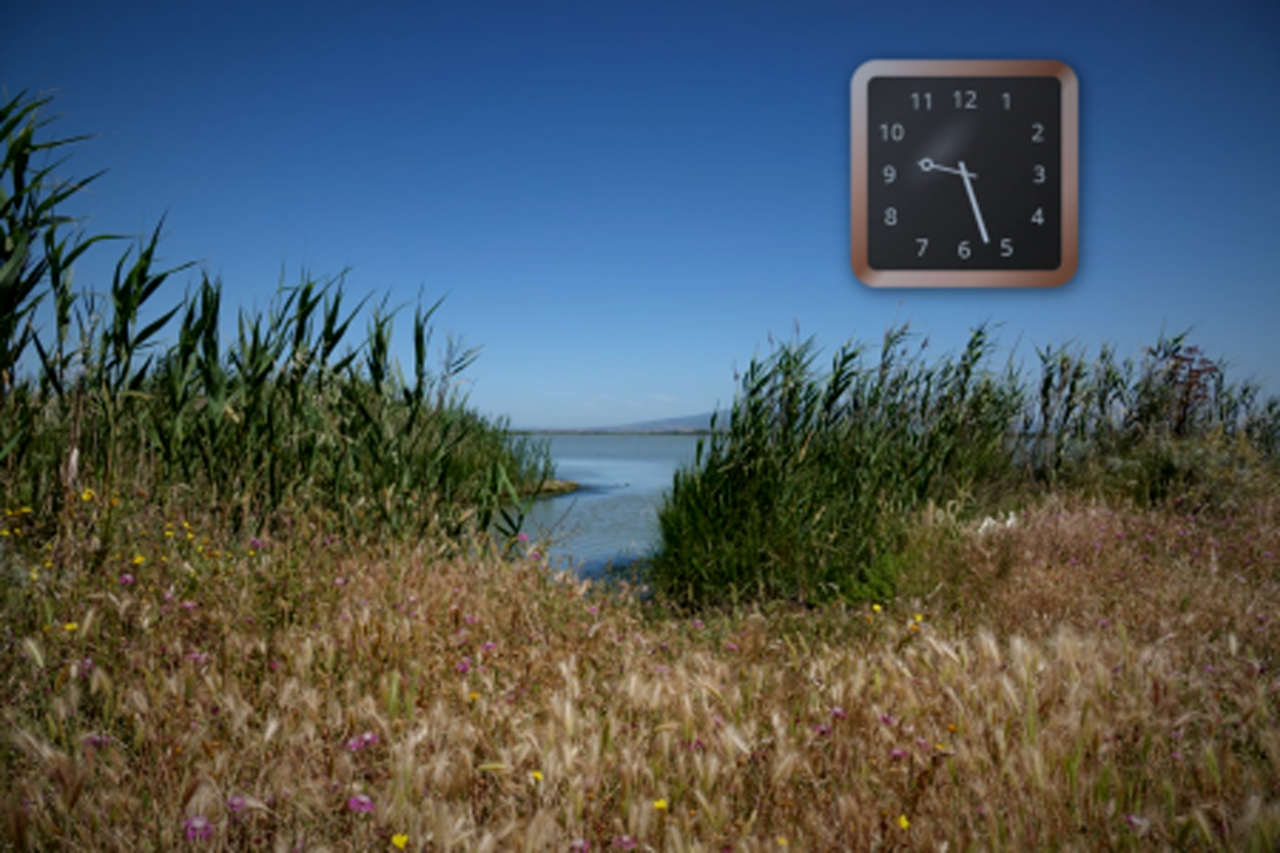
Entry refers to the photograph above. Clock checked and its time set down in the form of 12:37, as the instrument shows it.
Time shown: 9:27
